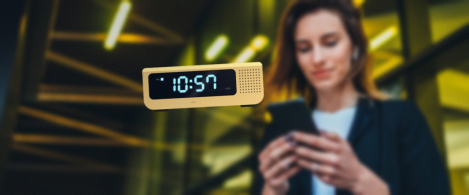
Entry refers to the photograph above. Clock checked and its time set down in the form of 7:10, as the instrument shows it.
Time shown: 10:57
